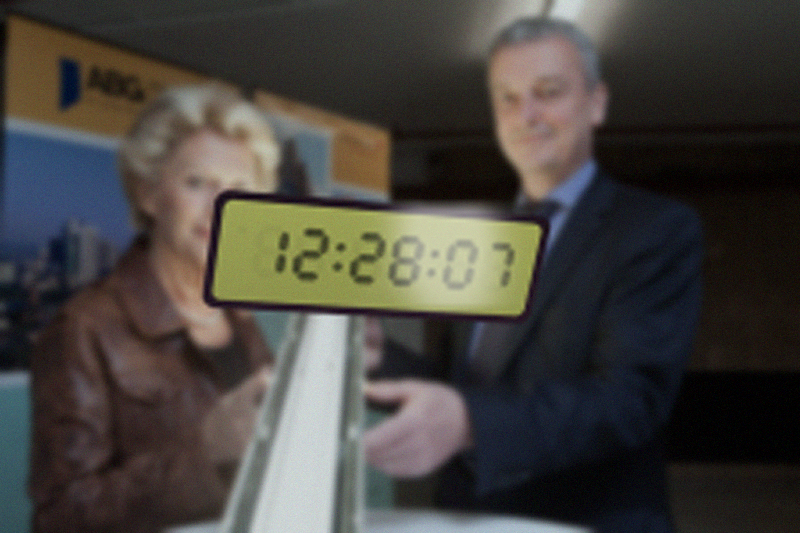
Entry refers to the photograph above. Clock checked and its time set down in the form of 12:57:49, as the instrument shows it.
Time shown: 12:28:07
